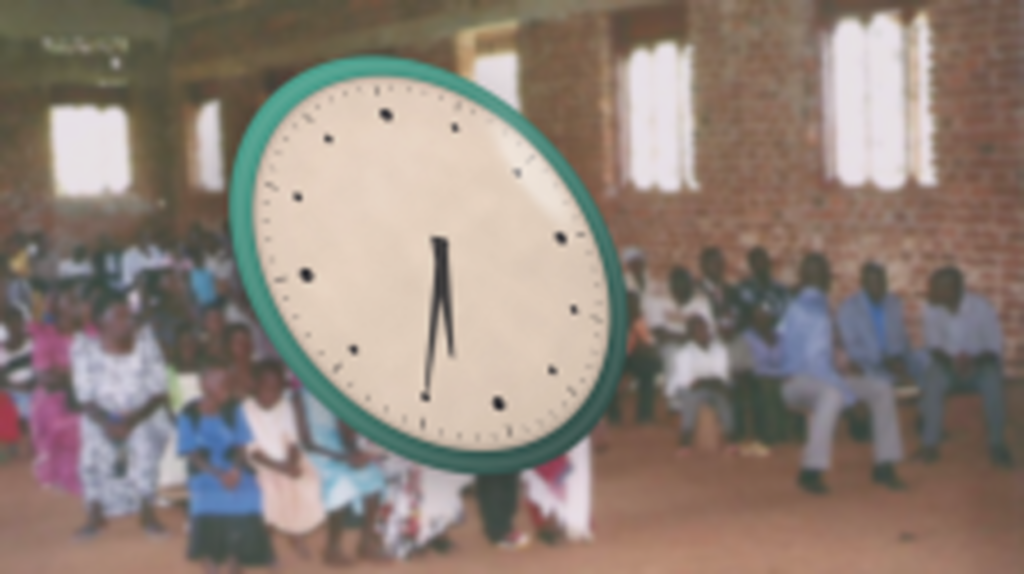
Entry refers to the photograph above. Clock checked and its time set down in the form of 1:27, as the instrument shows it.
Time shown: 6:35
